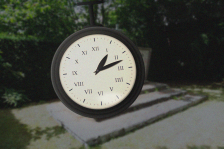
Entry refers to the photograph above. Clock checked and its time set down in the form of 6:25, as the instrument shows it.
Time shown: 1:12
